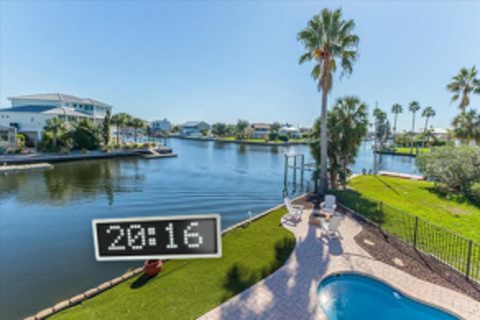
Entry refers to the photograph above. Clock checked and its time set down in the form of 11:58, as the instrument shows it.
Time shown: 20:16
